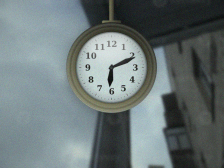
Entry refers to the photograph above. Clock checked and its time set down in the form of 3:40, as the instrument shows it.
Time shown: 6:11
